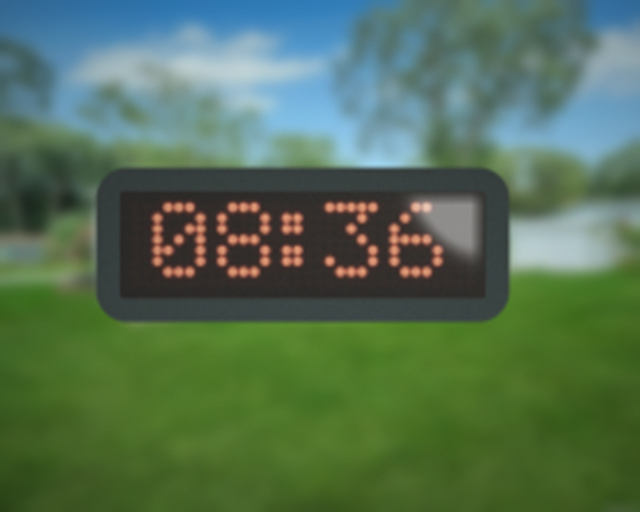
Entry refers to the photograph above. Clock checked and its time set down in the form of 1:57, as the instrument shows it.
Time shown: 8:36
